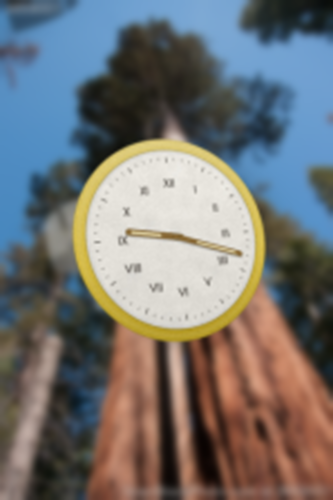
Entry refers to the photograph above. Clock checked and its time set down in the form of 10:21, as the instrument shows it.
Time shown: 9:18
